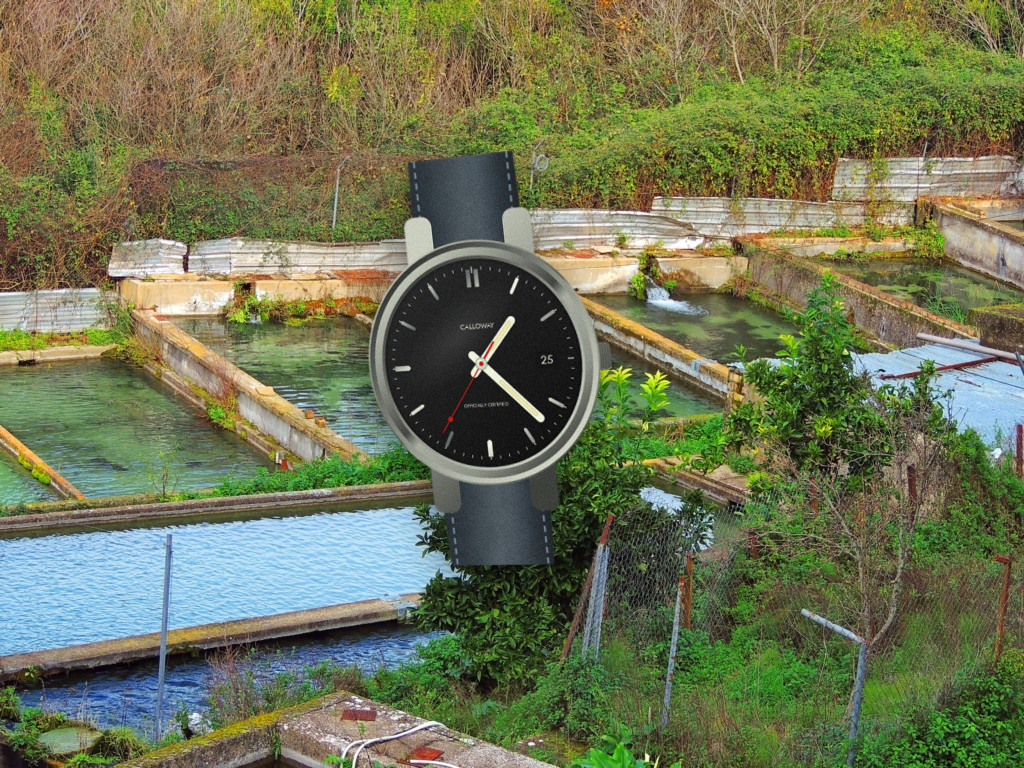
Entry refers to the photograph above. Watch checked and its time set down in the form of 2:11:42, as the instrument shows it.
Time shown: 1:22:36
